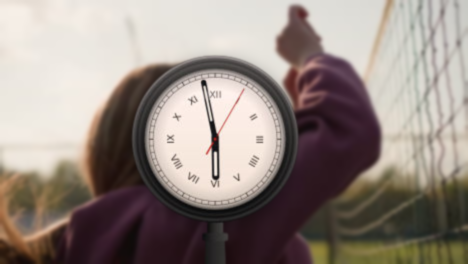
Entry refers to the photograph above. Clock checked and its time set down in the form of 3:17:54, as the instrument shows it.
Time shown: 5:58:05
